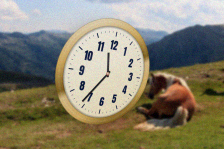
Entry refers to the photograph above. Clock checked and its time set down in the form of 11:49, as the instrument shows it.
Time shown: 11:36
